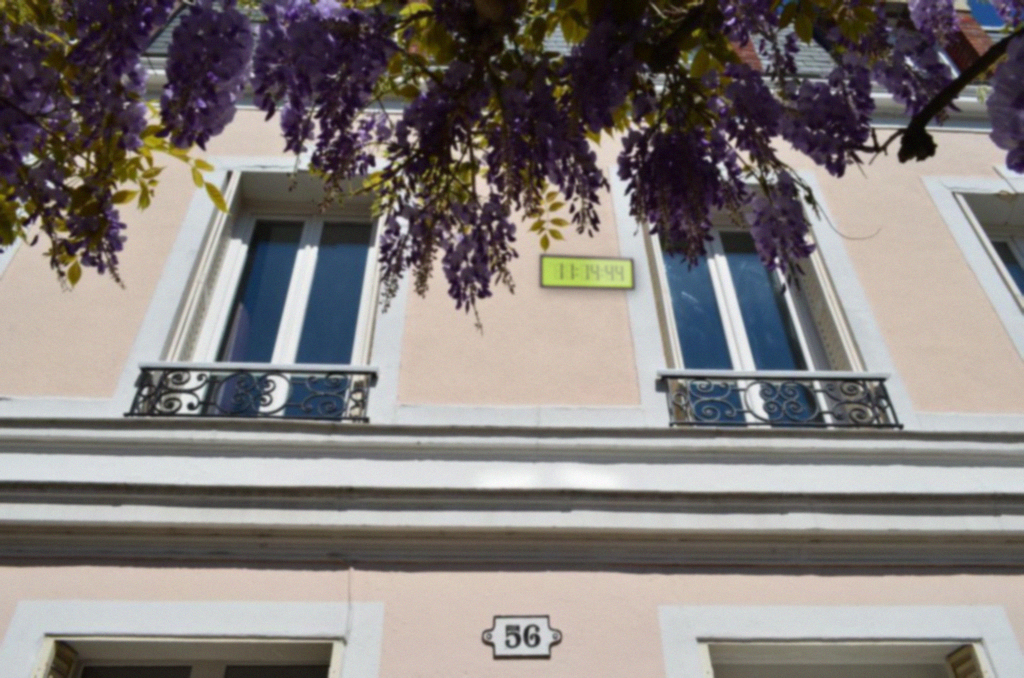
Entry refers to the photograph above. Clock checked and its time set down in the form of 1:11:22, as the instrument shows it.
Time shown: 11:14:44
